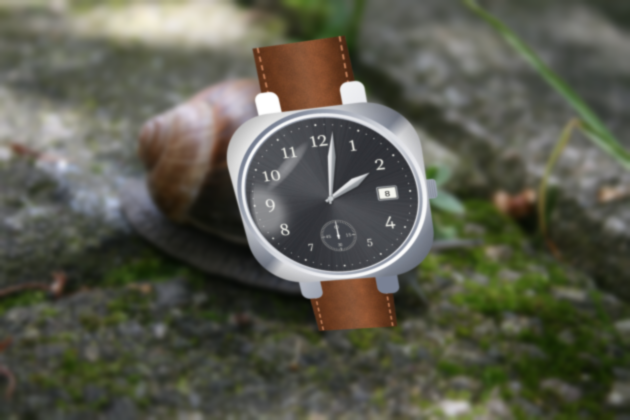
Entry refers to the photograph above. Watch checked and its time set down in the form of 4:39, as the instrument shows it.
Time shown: 2:02
